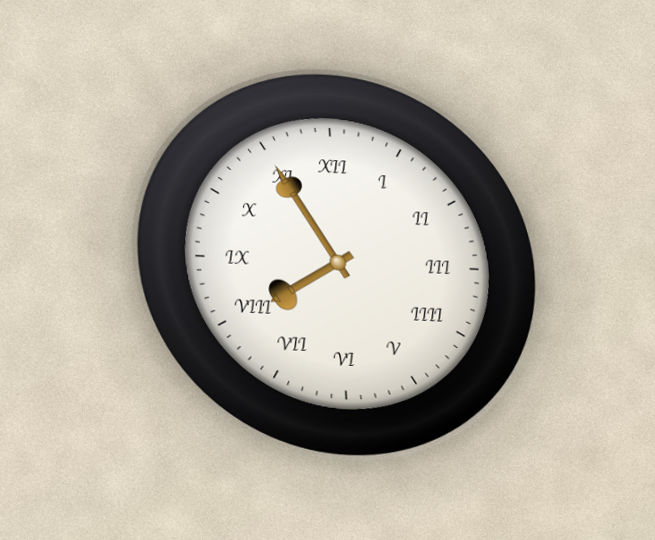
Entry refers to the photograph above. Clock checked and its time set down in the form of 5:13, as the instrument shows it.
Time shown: 7:55
